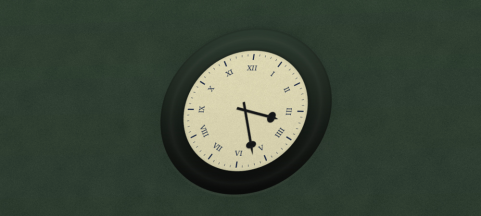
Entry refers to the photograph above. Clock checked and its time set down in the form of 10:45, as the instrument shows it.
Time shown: 3:27
